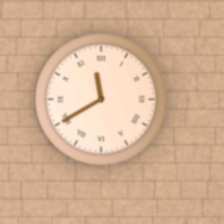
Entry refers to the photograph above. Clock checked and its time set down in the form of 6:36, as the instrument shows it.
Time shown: 11:40
